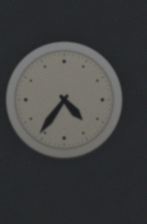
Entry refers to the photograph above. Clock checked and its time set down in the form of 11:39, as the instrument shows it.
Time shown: 4:36
